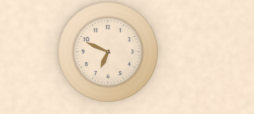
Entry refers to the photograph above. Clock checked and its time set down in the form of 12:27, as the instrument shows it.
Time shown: 6:49
